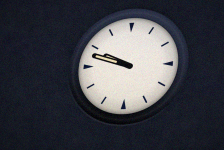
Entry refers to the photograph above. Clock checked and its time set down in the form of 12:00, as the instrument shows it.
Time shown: 9:48
